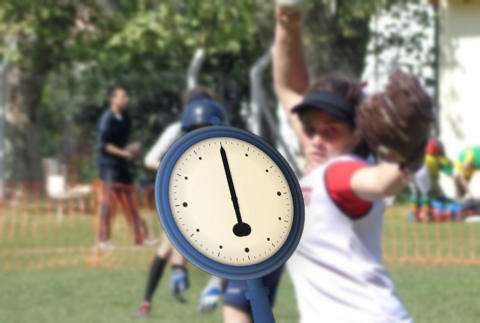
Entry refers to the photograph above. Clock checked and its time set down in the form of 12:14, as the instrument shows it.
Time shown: 6:00
